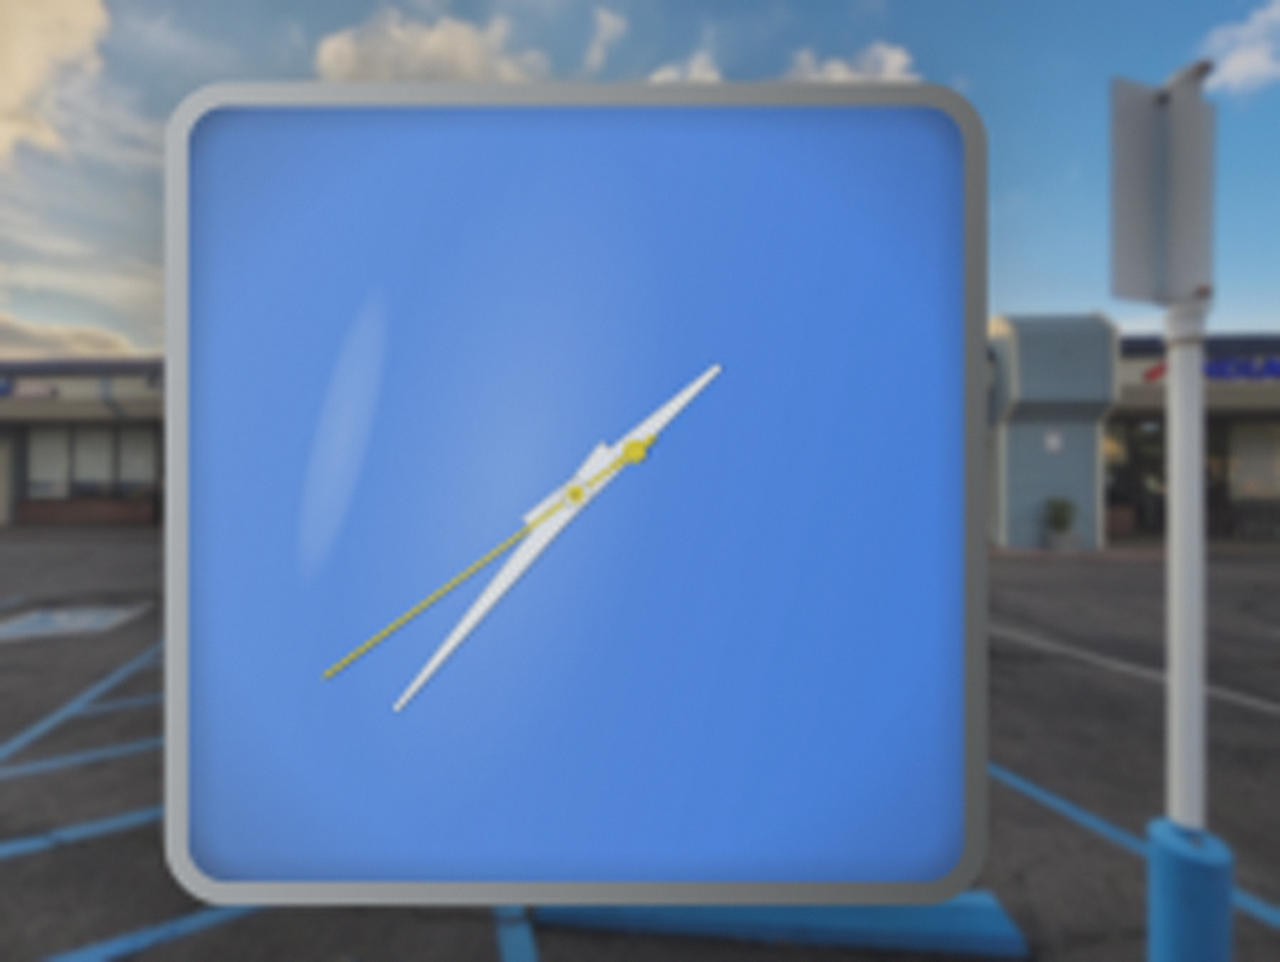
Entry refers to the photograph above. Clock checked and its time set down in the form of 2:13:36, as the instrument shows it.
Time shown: 1:36:39
